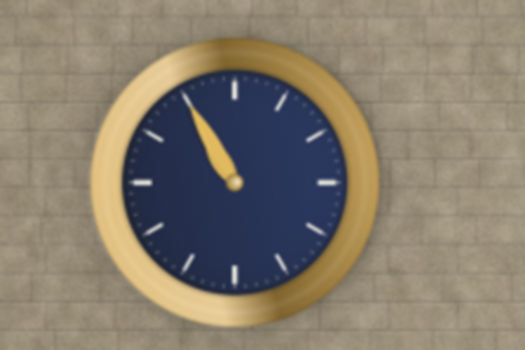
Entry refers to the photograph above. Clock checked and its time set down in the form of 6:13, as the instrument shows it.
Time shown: 10:55
